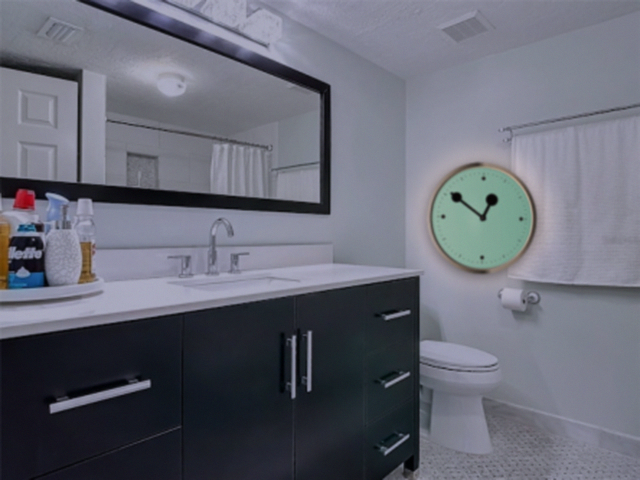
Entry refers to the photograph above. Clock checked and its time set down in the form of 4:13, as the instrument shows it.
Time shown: 12:51
